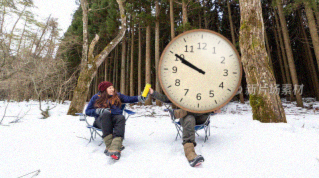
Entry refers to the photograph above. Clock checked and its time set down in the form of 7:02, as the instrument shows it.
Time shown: 9:50
